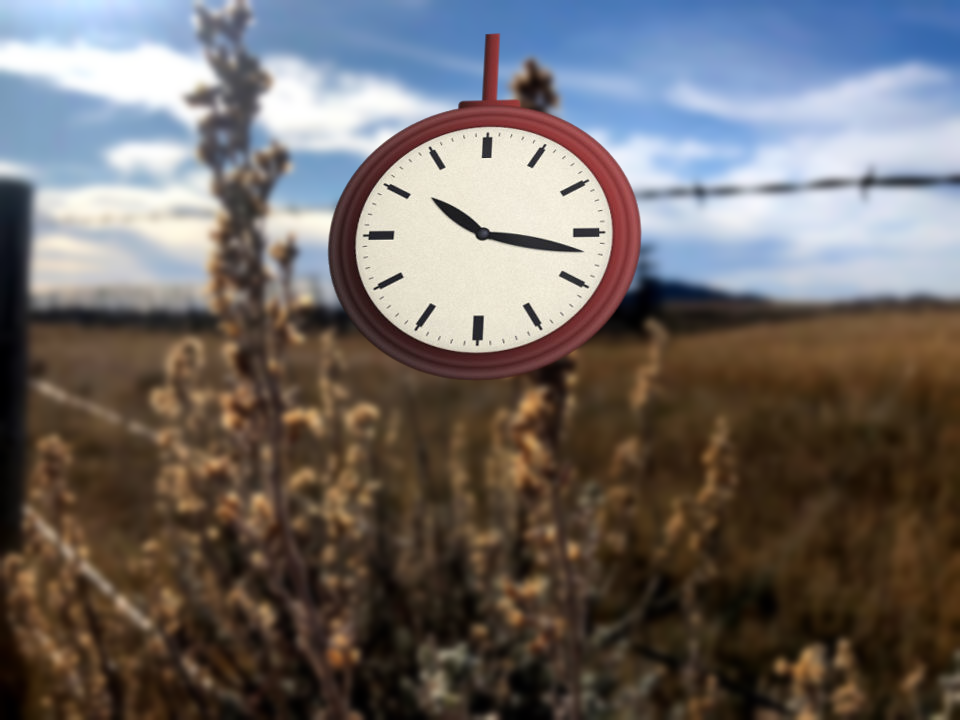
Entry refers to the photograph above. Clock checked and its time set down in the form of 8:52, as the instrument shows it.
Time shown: 10:17
